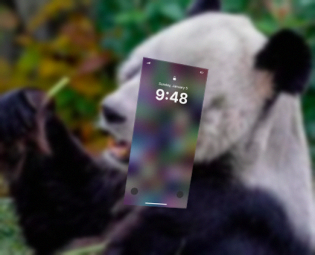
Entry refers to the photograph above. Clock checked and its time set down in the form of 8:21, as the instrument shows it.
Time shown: 9:48
